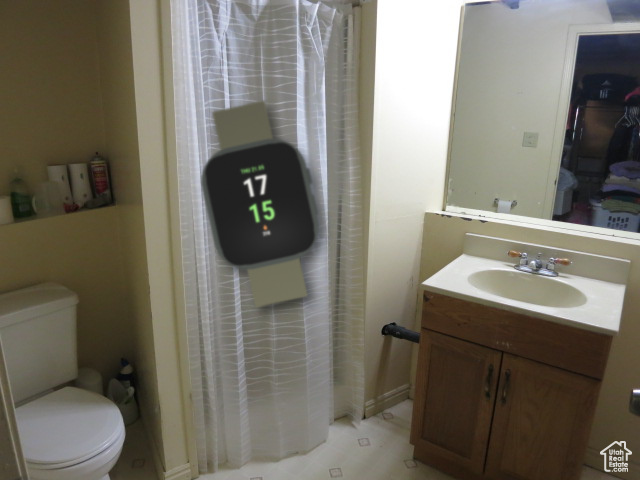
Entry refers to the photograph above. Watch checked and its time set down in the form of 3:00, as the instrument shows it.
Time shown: 17:15
